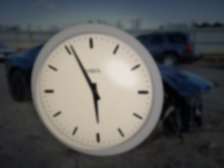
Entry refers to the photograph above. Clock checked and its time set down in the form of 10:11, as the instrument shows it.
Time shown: 5:56
